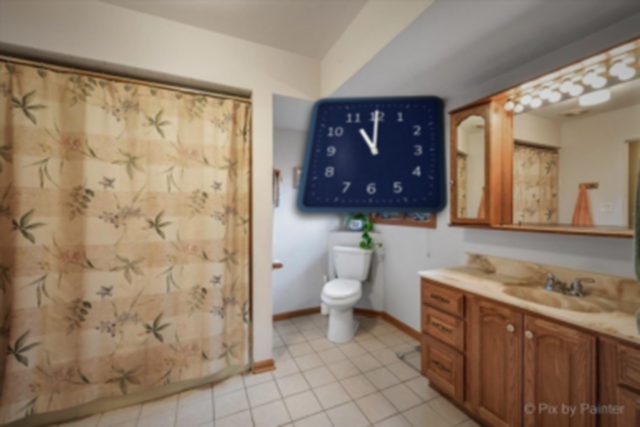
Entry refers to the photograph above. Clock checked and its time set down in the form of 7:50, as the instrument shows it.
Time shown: 11:00
